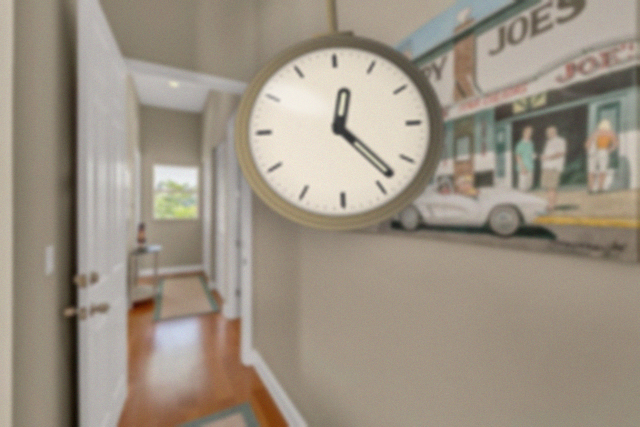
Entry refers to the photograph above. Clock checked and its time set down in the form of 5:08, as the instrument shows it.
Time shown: 12:23
